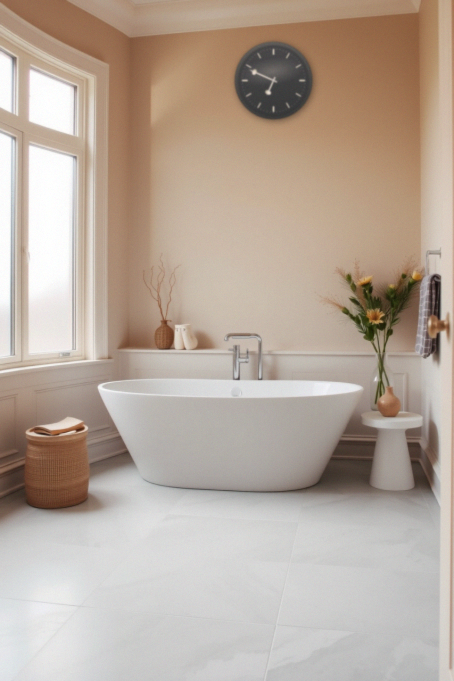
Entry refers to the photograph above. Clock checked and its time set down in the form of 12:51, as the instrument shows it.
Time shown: 6:49
